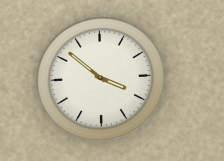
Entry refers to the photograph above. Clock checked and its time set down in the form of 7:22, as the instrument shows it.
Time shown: 3:52
